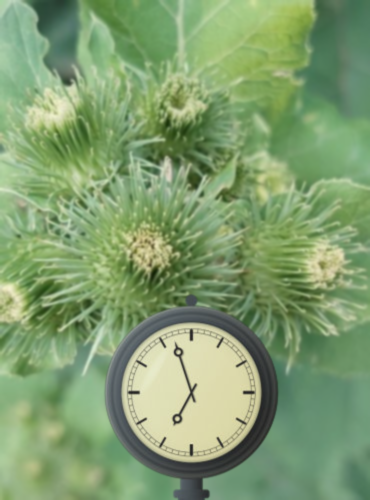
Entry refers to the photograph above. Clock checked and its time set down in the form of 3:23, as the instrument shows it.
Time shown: 6:57
